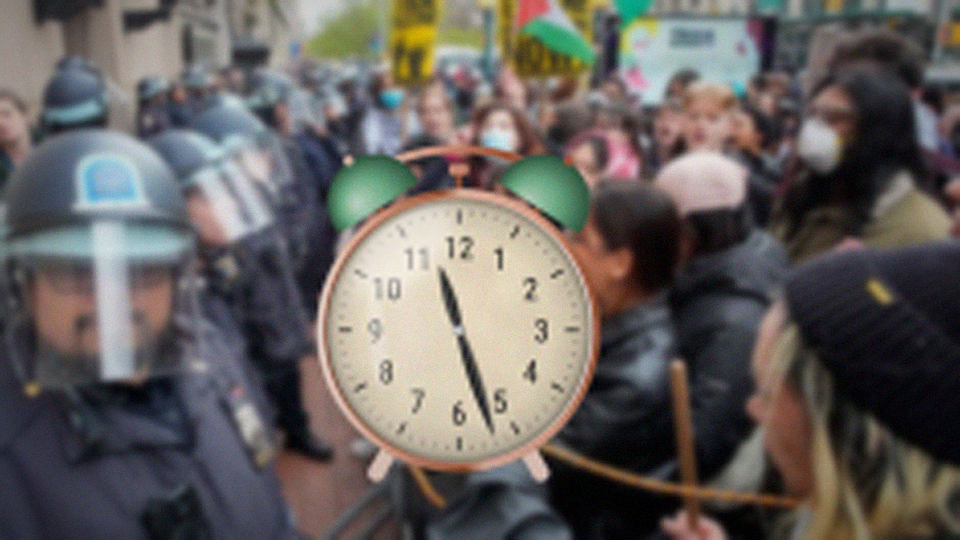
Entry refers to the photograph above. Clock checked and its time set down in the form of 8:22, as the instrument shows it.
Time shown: 11:27
